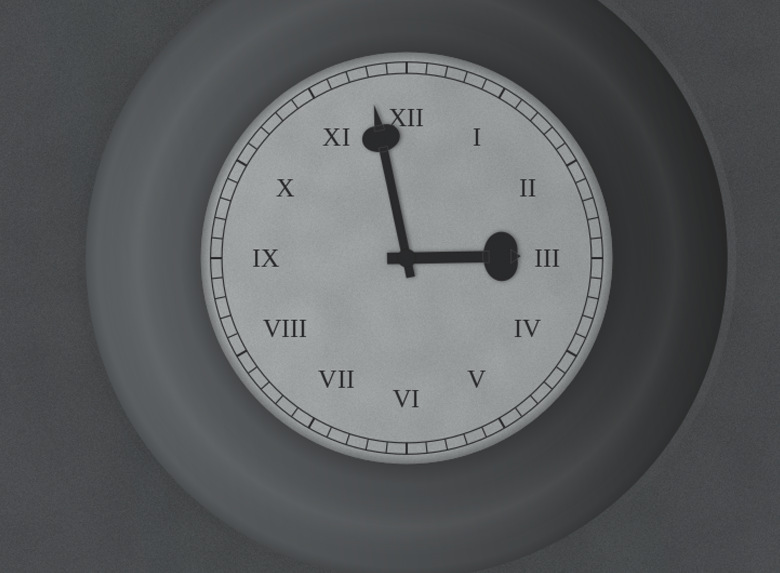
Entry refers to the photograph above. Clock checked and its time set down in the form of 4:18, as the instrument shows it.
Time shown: 2:58
